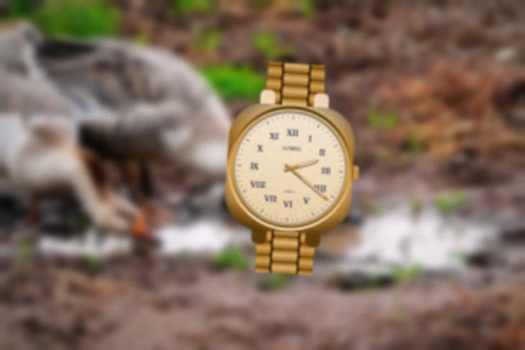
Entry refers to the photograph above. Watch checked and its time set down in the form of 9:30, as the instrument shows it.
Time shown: 2:21
